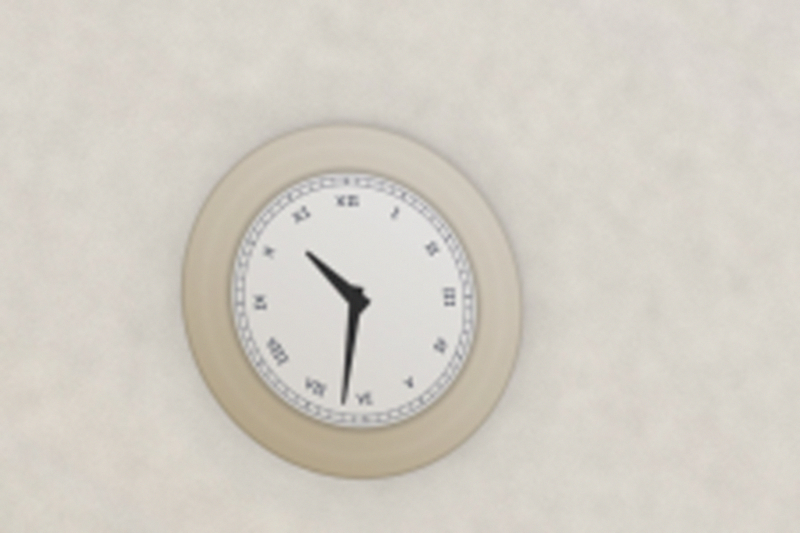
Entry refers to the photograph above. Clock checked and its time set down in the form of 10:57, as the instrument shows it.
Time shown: 10:32
